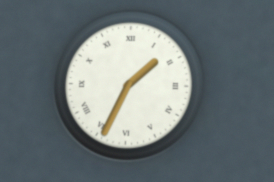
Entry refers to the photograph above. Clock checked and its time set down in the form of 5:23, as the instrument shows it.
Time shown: 1:34
